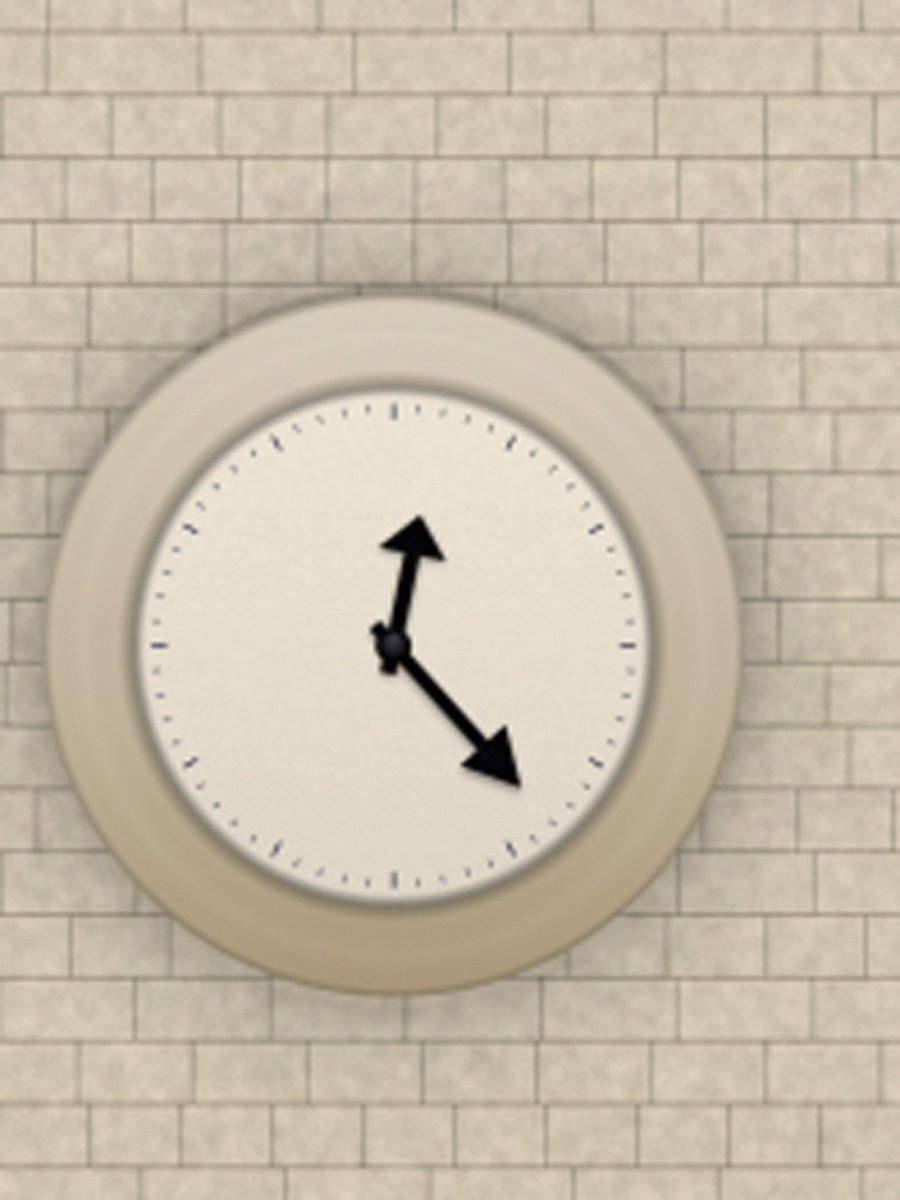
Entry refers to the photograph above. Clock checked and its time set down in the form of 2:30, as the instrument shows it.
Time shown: 12:23
